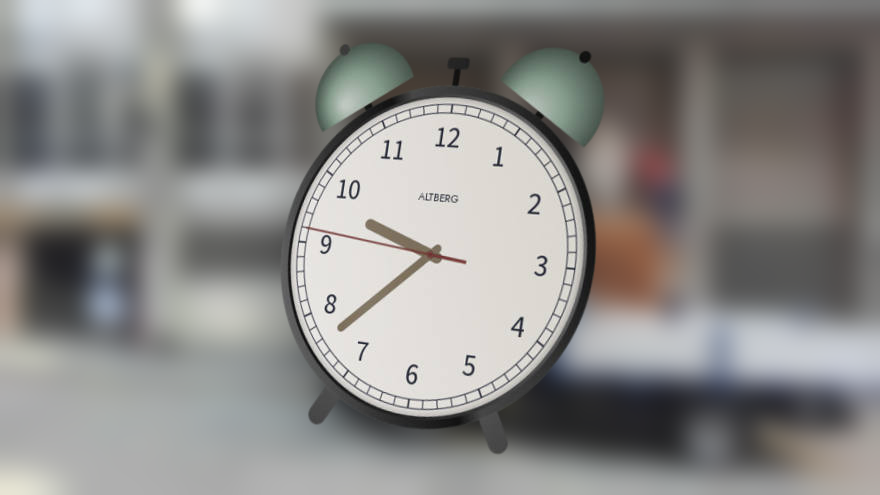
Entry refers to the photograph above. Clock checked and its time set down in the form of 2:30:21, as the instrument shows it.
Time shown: 9:37:46
